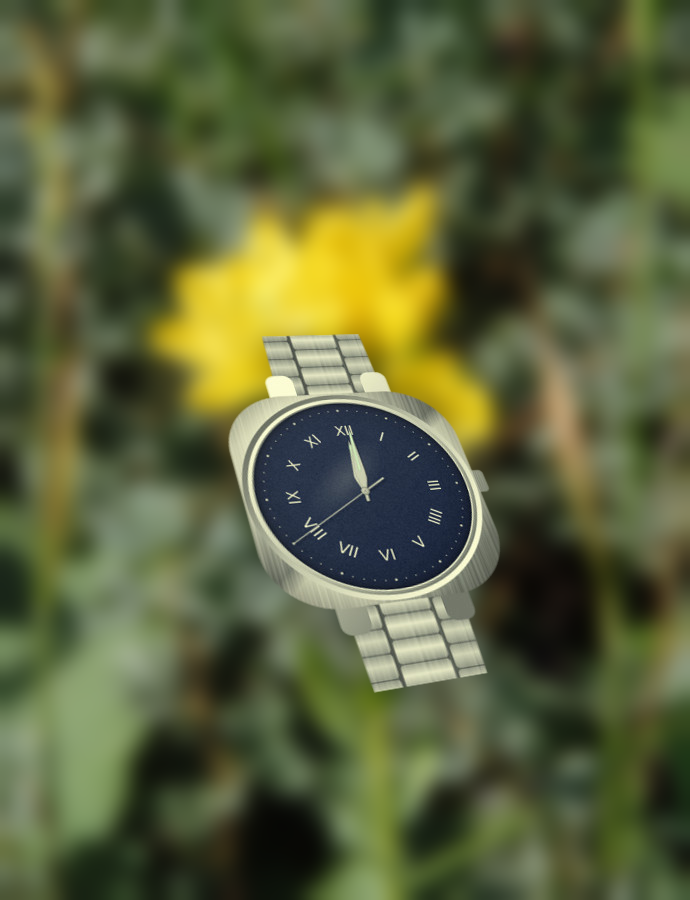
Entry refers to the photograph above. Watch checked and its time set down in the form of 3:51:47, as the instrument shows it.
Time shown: 12:00:40
